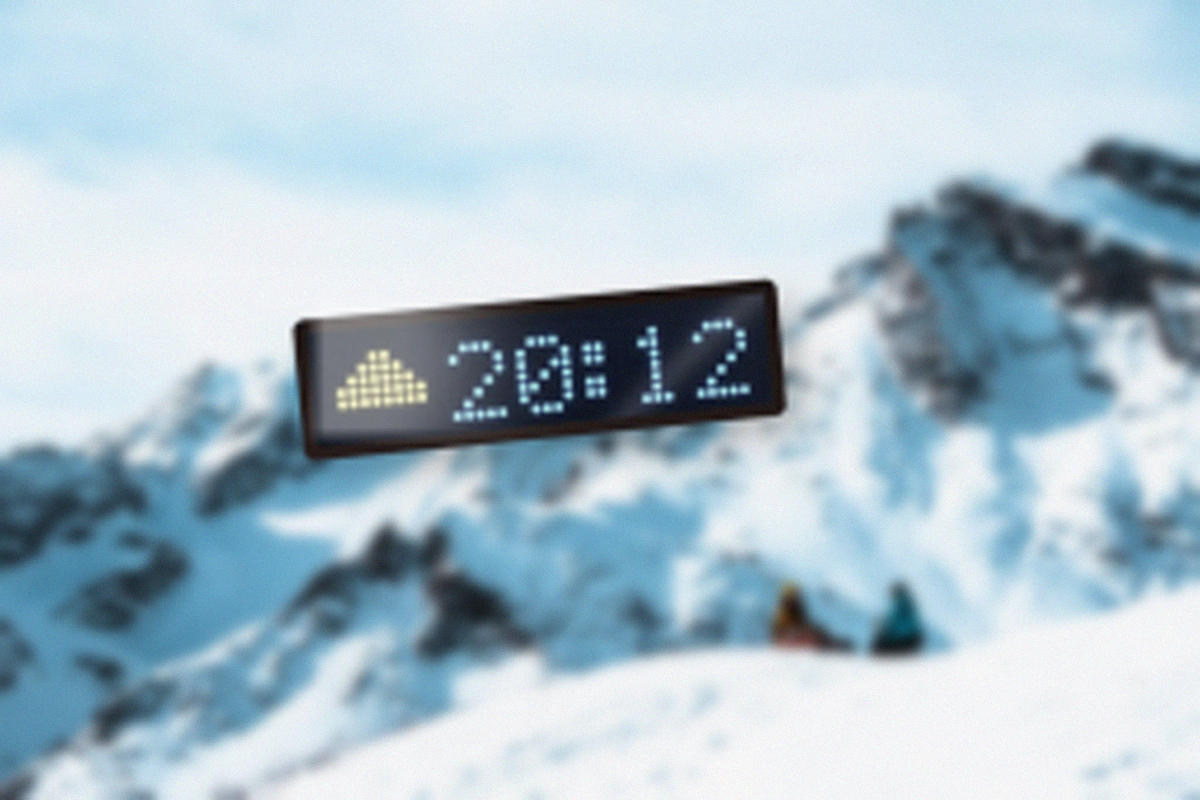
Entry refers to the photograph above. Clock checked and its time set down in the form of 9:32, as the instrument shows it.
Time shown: 20:12
